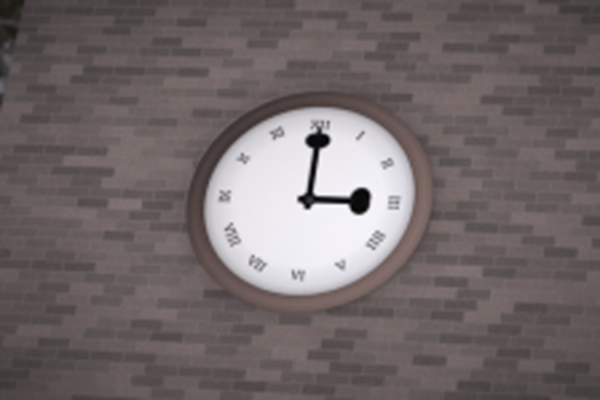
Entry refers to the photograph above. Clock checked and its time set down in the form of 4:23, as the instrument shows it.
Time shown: 3:00
